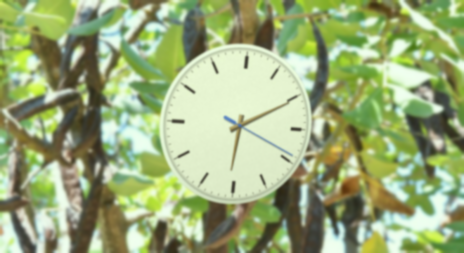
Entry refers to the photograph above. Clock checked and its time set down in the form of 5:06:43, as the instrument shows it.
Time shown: 6:10:19
